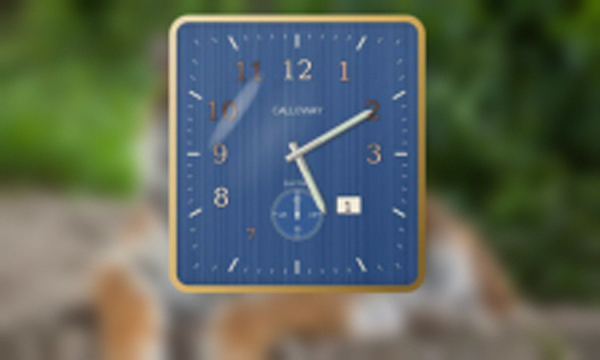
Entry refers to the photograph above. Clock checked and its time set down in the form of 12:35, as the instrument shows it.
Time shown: 5:10
